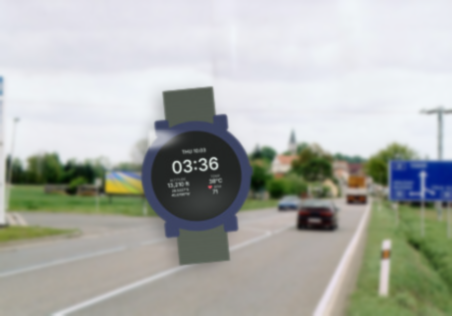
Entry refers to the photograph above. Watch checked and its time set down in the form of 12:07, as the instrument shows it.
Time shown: 3:36
